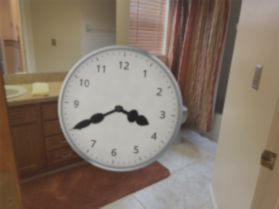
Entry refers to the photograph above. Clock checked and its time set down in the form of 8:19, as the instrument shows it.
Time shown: 3:40
